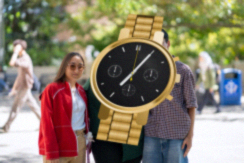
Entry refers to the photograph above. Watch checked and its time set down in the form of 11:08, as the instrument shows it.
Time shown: 7:05
